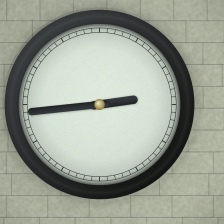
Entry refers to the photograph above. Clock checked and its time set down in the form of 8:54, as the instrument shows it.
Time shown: 2:44
